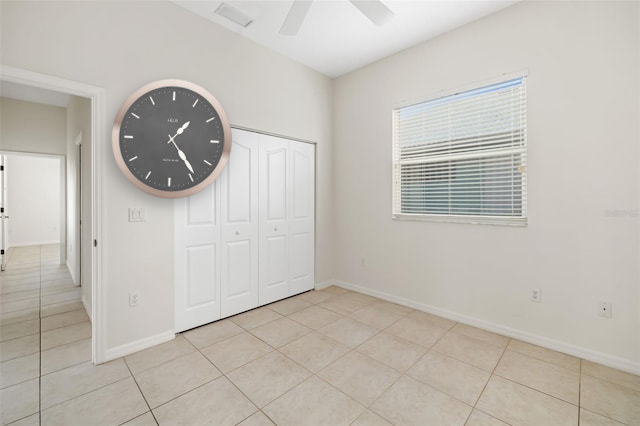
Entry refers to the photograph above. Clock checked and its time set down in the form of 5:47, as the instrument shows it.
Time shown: 1:24
